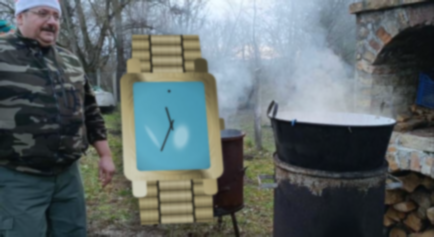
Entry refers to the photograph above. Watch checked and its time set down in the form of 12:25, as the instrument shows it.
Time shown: 11:34
